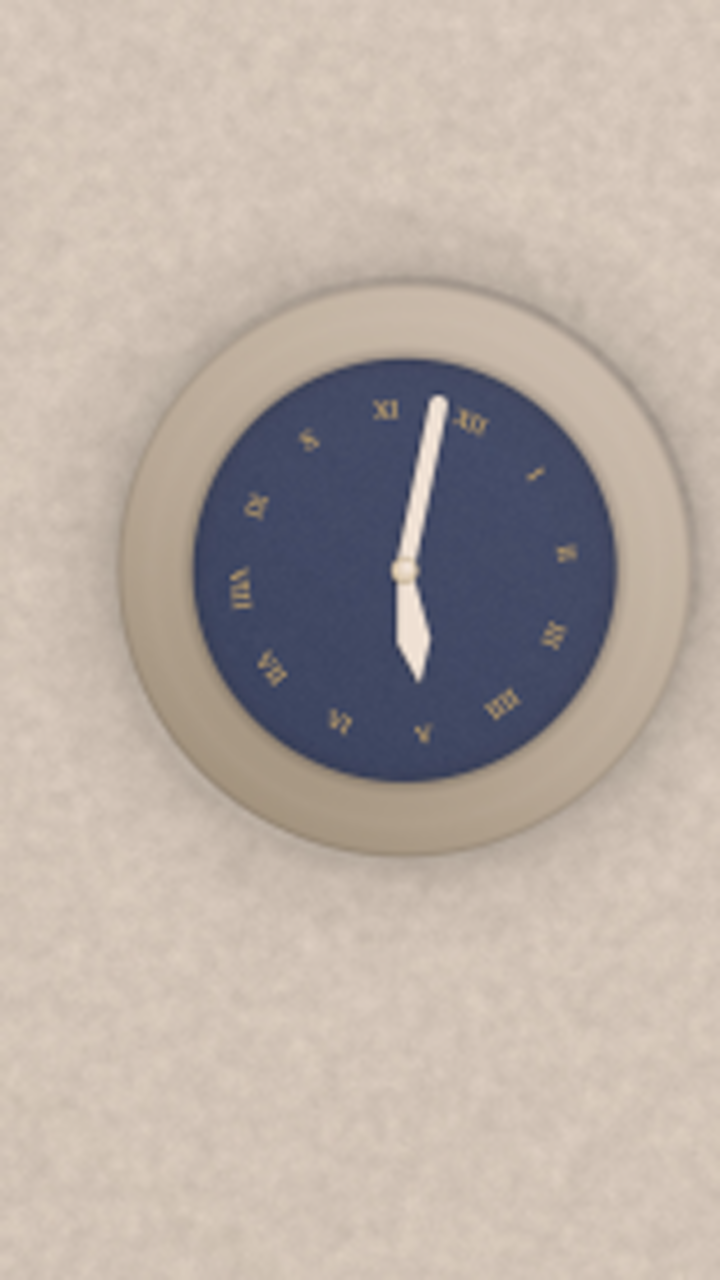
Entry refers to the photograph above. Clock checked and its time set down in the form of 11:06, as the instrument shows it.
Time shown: 4:58
